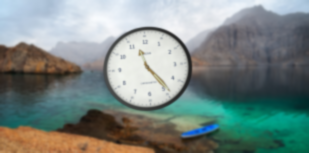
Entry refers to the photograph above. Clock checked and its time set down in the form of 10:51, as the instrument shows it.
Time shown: 11:24
